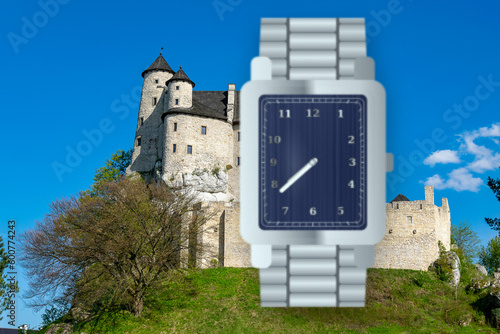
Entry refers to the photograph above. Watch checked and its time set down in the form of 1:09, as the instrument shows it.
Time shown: 7:38
